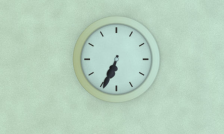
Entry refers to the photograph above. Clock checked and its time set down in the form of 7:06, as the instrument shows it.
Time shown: 6:34
